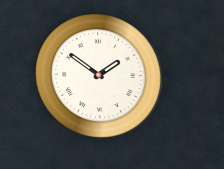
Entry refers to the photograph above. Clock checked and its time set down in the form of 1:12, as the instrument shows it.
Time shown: 1:51
